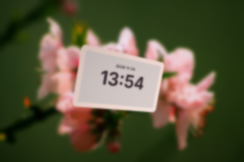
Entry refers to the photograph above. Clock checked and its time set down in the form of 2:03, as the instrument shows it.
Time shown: 13:54
